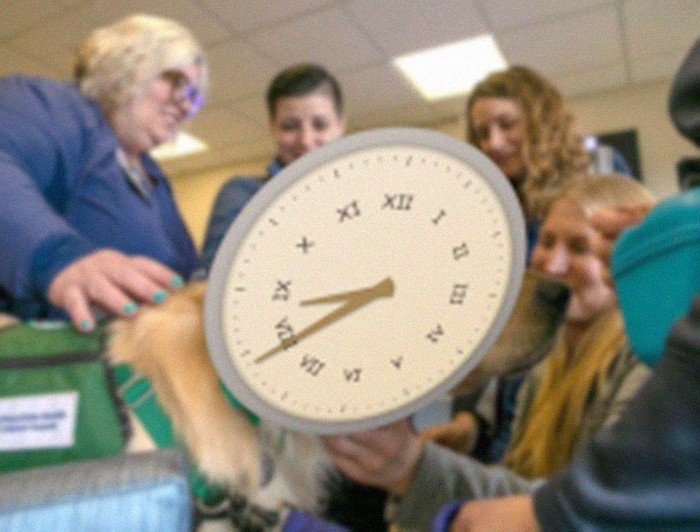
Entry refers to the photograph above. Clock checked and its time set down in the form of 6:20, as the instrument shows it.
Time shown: 8:39
